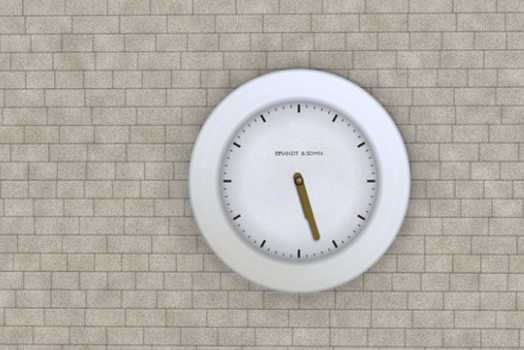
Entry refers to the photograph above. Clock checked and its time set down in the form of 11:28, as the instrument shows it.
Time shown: 5:27
